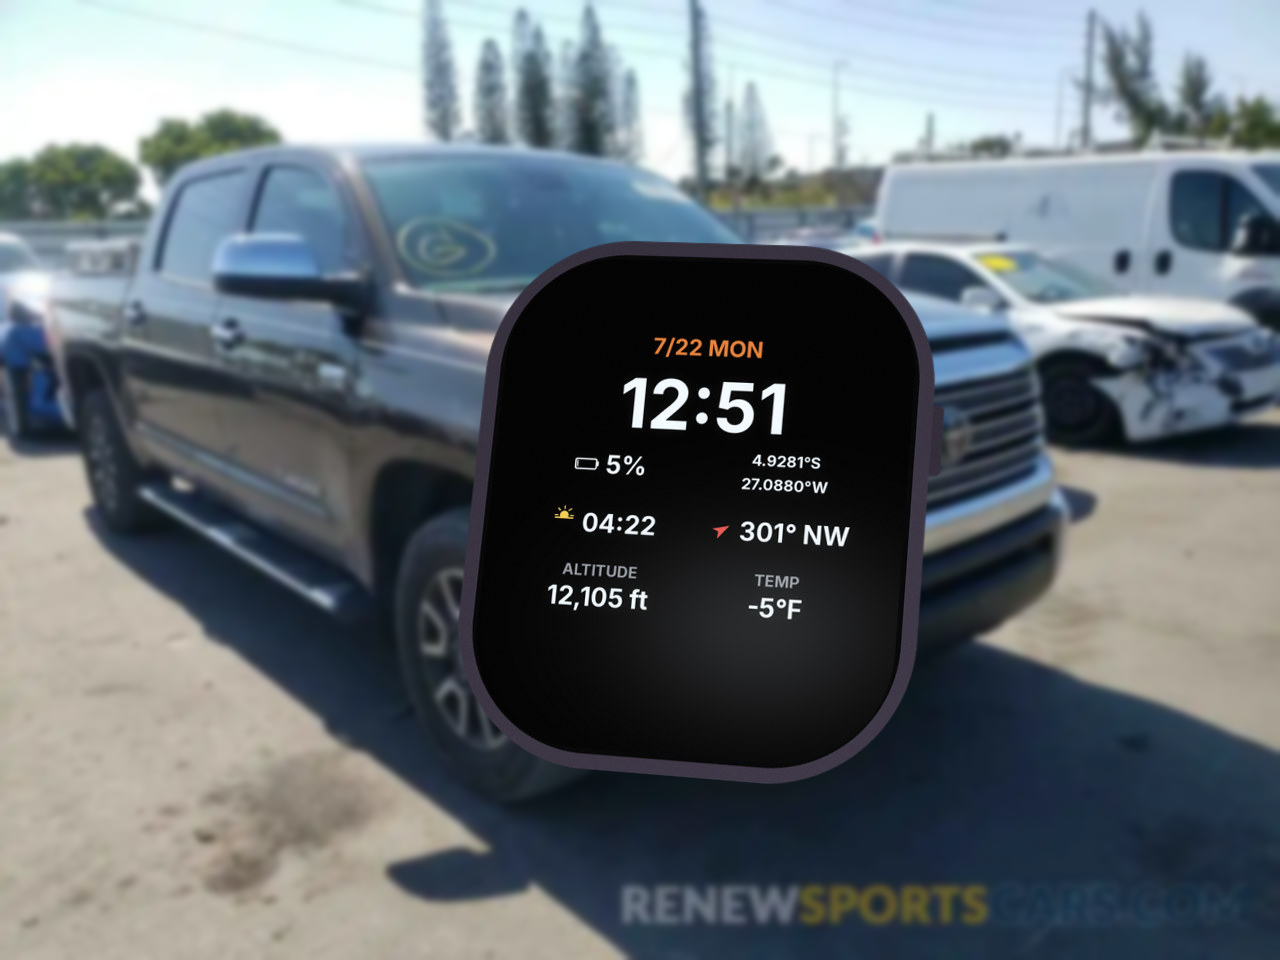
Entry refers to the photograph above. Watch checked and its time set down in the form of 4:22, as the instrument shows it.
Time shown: 12:51
